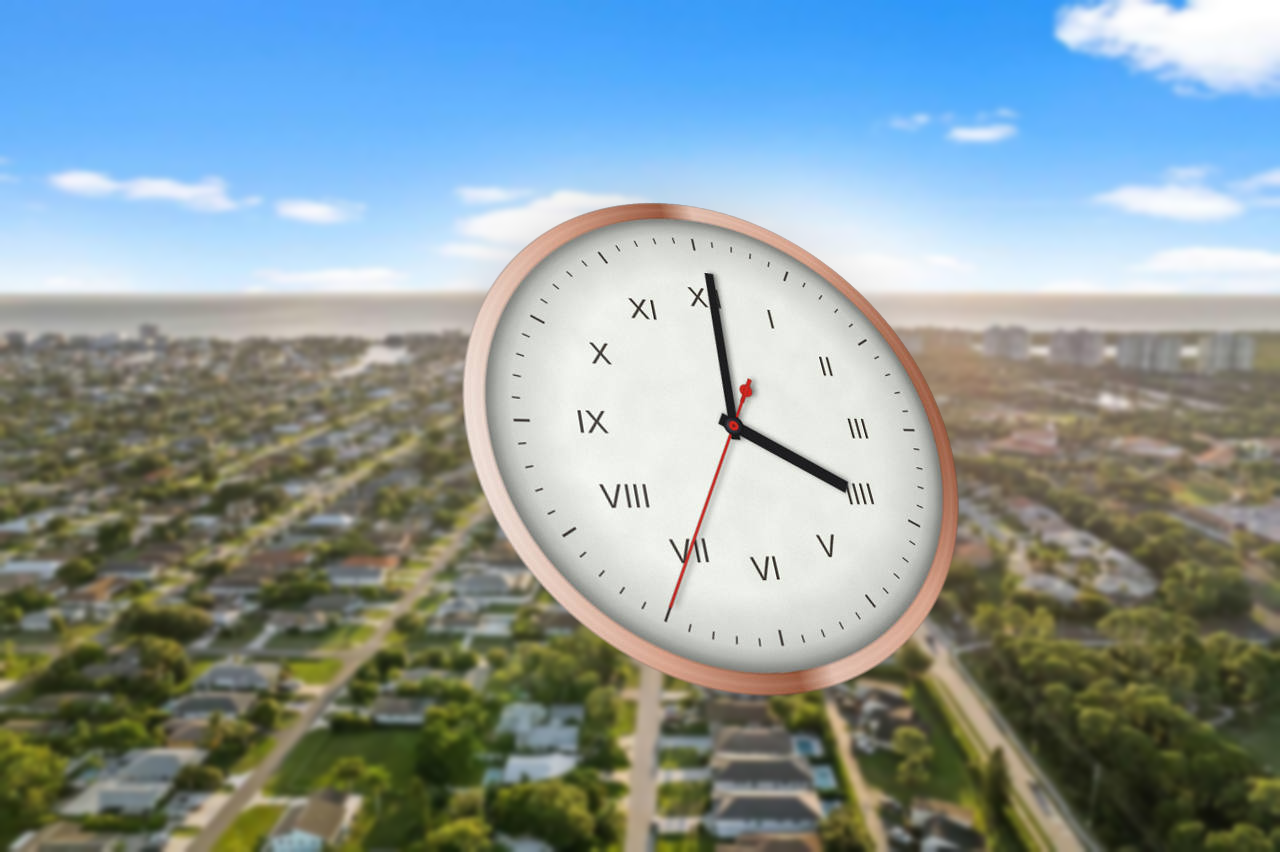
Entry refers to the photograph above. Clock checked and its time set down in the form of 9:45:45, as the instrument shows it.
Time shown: 4:00:35
